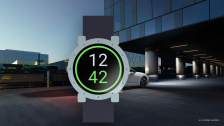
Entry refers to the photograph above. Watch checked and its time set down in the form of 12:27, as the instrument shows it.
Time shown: 12:42
